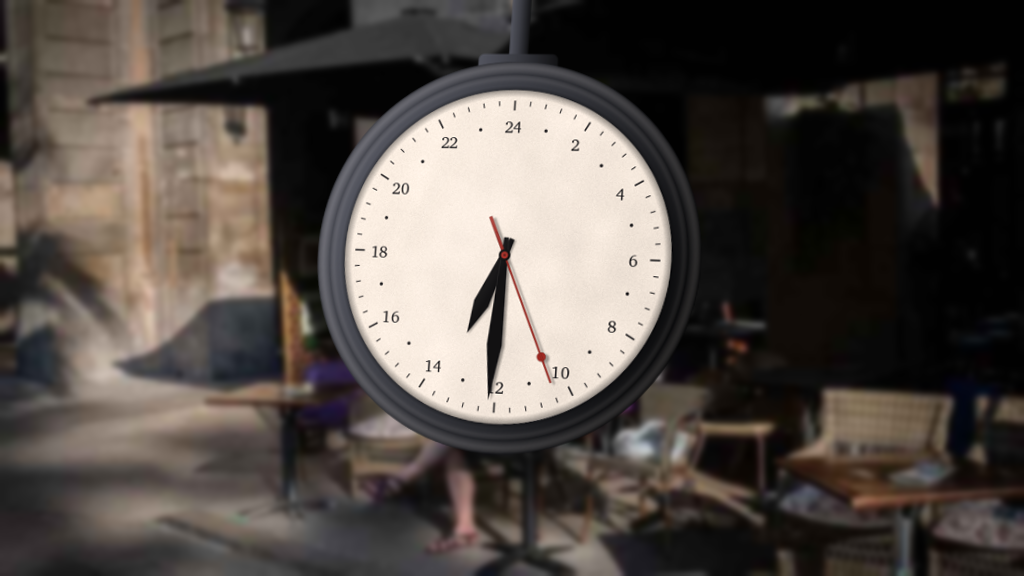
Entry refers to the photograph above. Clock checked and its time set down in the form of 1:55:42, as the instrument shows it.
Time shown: 13:30:26
